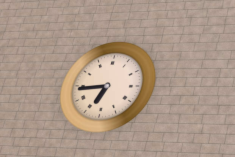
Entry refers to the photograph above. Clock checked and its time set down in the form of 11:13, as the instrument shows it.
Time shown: 6:44
